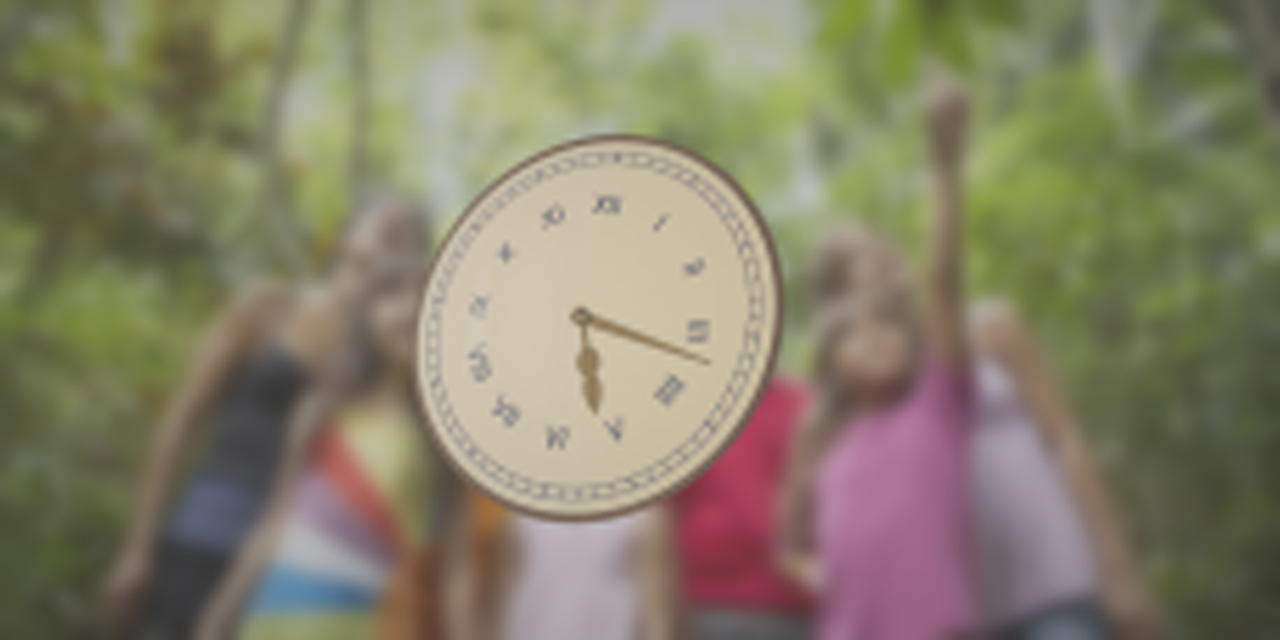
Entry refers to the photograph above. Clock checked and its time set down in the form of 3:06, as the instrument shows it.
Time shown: 5:17
